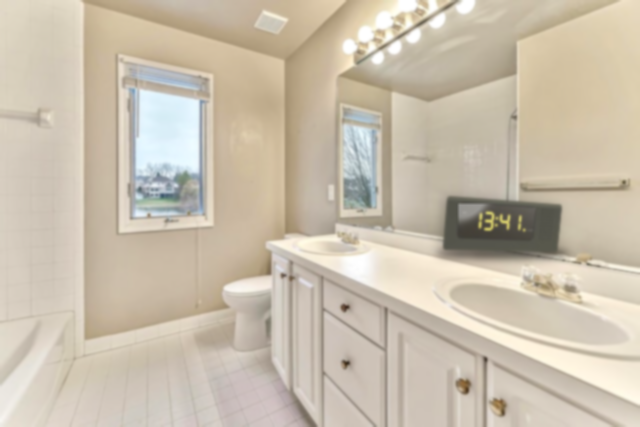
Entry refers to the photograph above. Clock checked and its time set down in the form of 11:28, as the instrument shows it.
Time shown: 13:41
